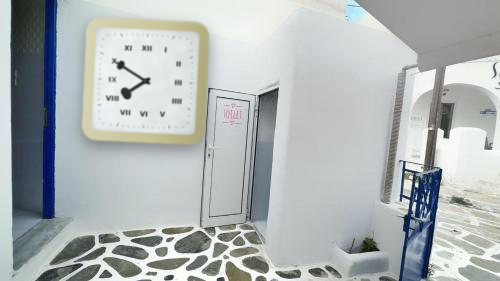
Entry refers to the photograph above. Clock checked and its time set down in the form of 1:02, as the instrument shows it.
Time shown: 7:50
